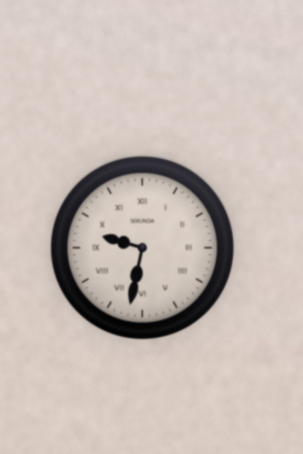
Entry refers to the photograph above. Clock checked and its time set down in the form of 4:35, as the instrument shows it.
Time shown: 9:32
